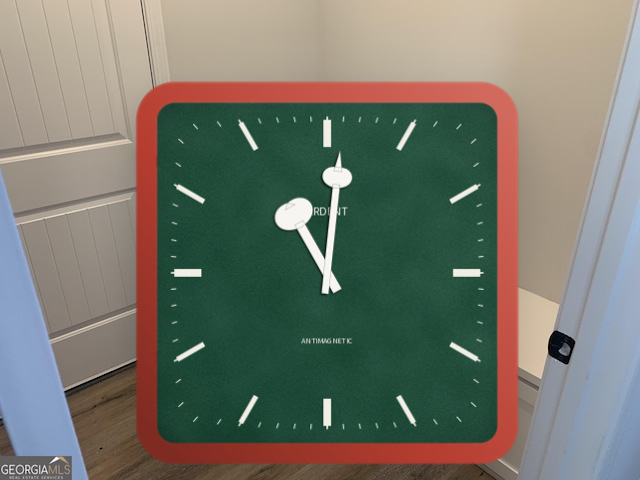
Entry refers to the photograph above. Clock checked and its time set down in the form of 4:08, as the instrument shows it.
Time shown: 11:01
